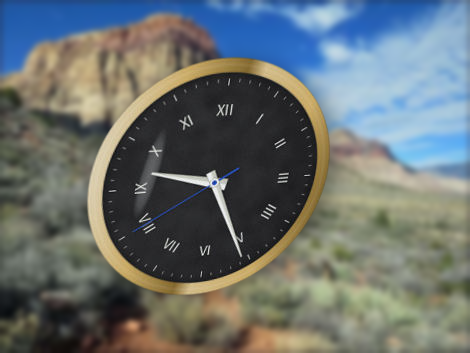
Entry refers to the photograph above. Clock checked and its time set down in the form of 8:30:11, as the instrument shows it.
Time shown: 9:25:40
